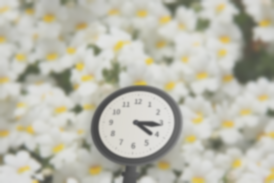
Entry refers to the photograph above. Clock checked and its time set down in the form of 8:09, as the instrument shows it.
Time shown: 4:16
